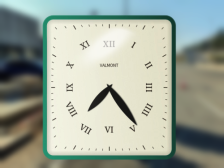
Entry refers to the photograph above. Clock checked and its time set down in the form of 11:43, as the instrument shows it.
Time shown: 7:24
